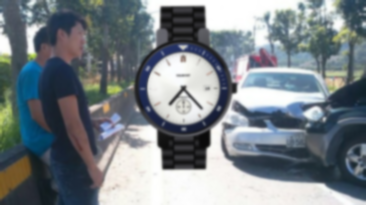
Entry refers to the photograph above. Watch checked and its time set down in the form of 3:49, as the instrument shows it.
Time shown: 7:23
